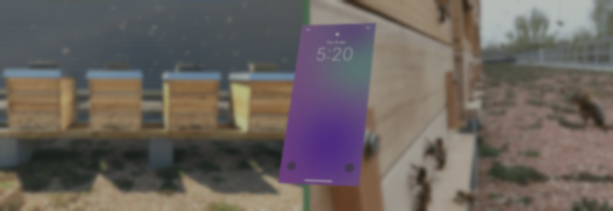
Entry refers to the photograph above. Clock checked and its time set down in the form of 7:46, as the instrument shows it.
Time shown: 5:20
